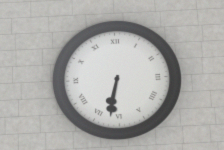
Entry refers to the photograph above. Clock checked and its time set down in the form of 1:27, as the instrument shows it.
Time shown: 6:32
